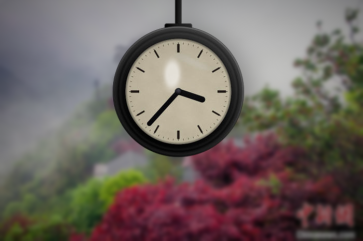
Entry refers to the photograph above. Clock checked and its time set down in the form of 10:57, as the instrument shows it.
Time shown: 3:37
